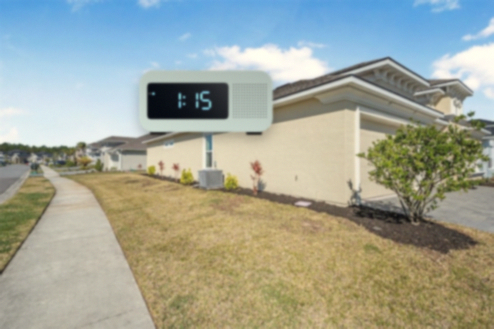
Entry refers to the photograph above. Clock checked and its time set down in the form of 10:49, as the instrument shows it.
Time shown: 1:15
